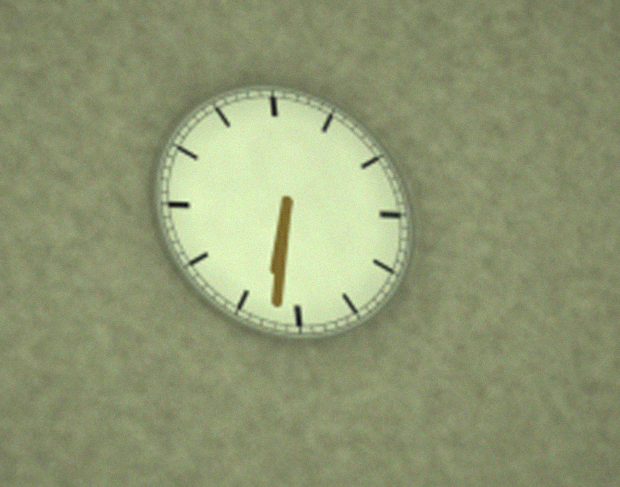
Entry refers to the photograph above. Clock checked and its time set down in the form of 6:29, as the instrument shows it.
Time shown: 6:32
